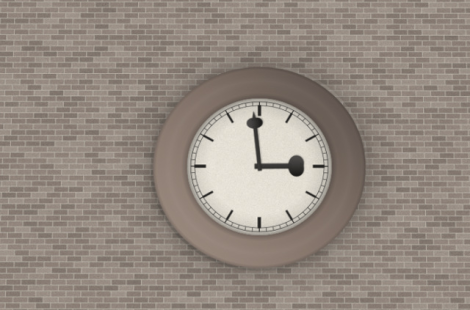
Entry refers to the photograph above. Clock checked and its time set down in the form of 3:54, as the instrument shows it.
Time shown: 2:59
